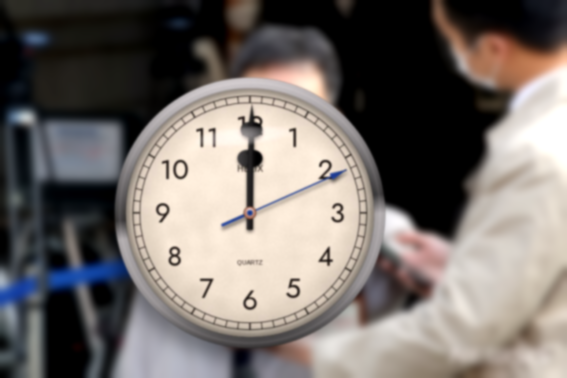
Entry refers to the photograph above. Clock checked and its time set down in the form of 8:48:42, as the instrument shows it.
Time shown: 12:00:11
